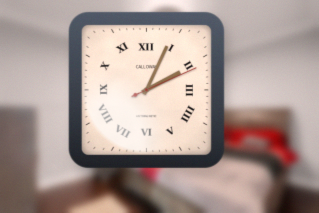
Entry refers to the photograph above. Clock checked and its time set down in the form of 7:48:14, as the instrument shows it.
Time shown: 2:04:11
